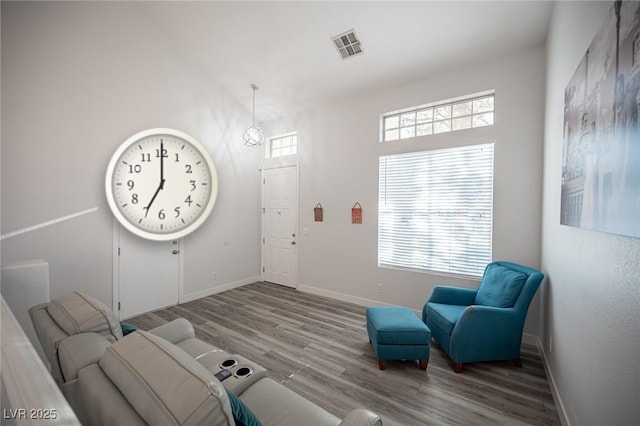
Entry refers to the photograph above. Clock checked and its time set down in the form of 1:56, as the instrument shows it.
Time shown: 7:00
